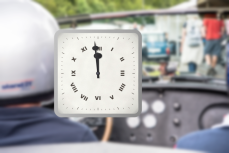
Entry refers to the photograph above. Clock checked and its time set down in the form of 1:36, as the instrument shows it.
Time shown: 11:59
